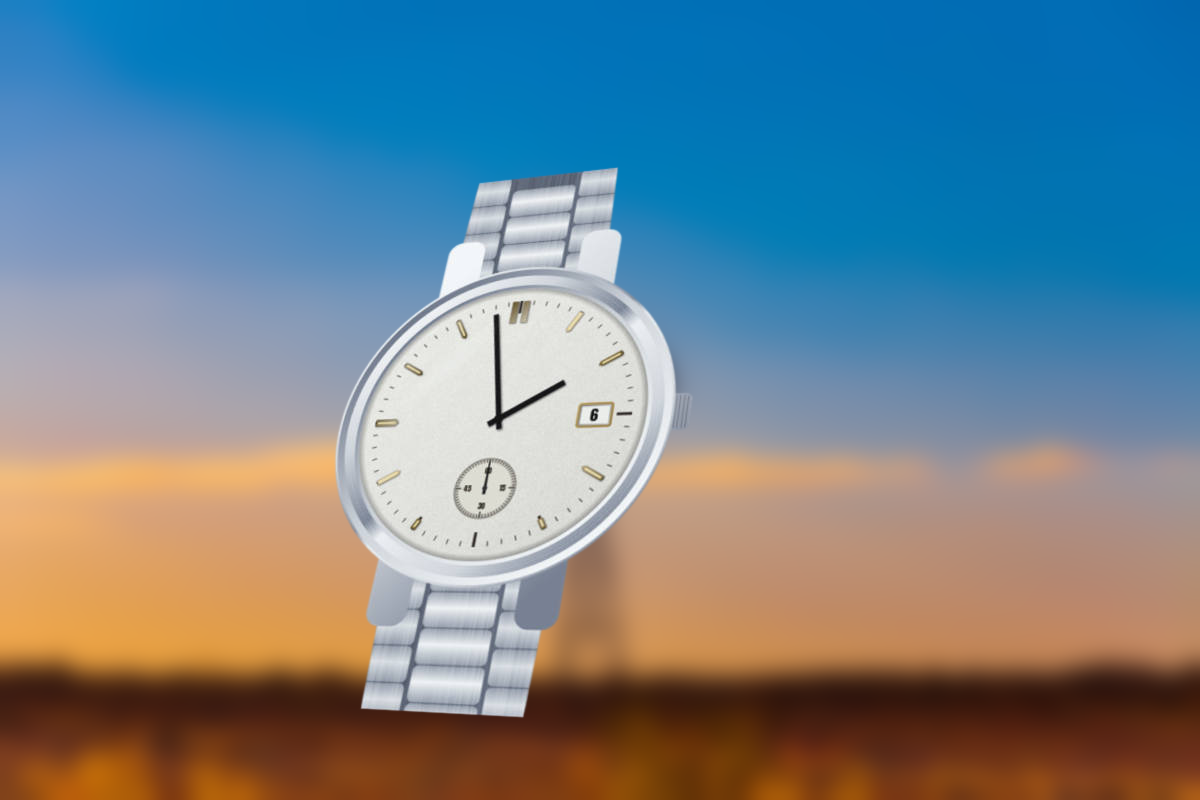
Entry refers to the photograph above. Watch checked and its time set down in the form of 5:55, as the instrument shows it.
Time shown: 1:58
